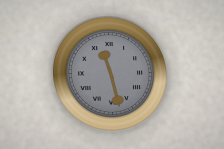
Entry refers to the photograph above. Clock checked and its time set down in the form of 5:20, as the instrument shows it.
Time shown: 11:28
